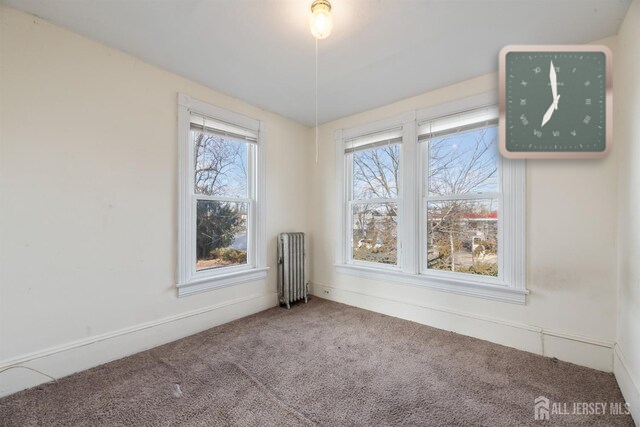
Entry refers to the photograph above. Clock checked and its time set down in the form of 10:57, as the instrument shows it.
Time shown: 6:59
